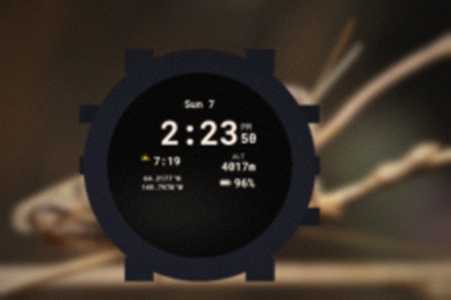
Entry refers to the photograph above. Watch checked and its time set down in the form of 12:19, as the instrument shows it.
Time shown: 2:23
